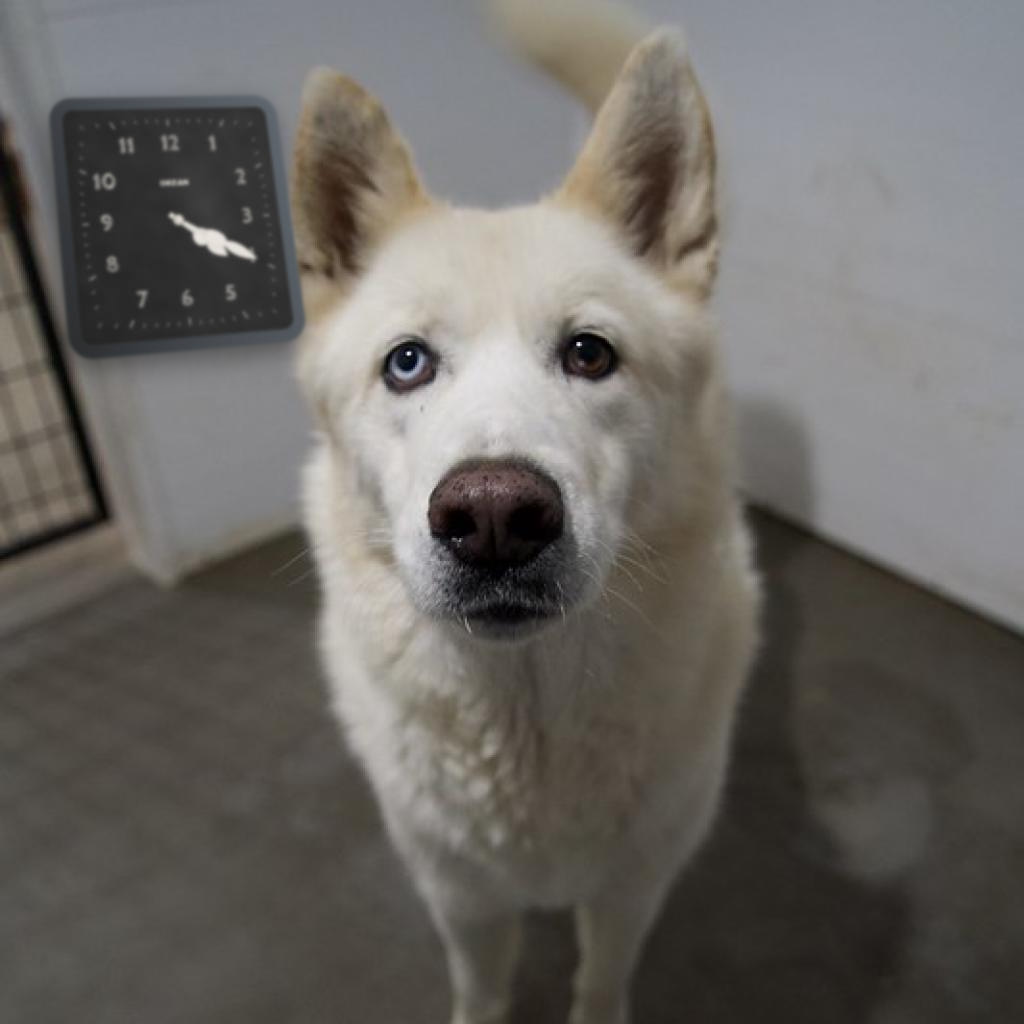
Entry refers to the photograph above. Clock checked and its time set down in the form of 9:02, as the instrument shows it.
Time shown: 4:20
